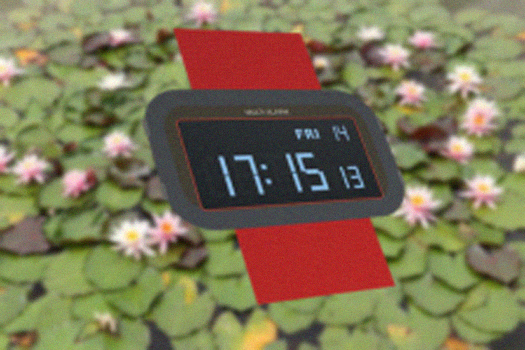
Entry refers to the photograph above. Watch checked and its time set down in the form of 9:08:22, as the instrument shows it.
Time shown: 17:15:13
